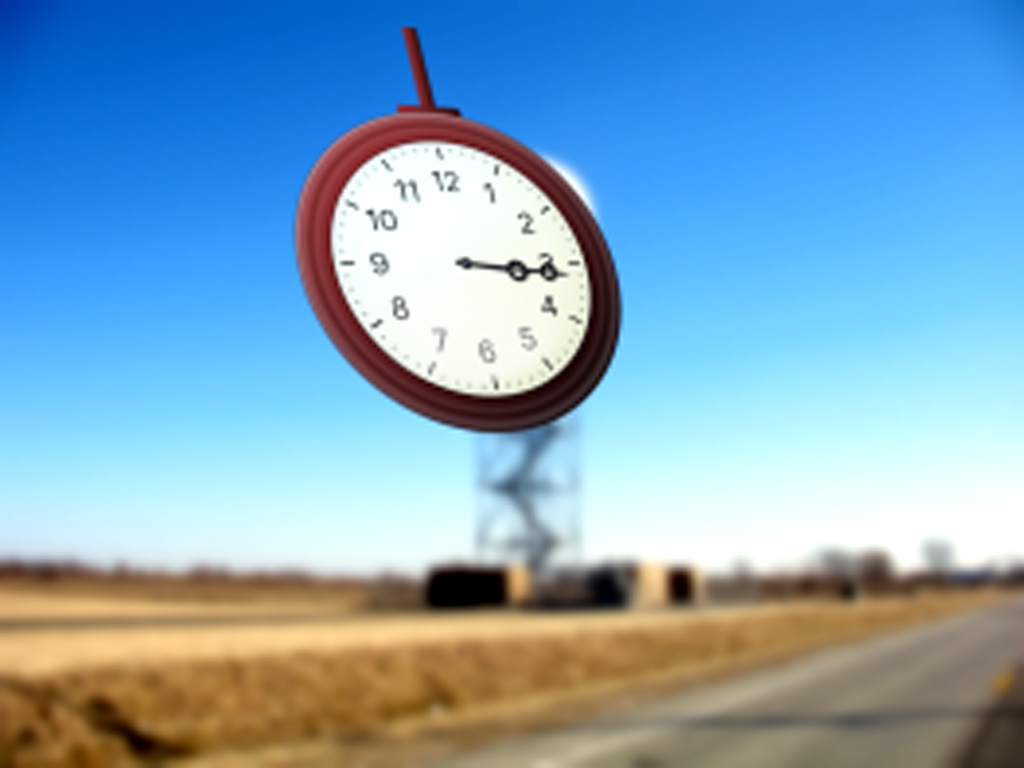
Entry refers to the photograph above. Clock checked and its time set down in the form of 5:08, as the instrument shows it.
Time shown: 3:16
